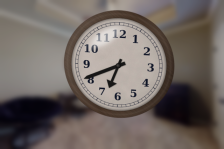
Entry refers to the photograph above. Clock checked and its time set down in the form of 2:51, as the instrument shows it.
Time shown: 6:41
